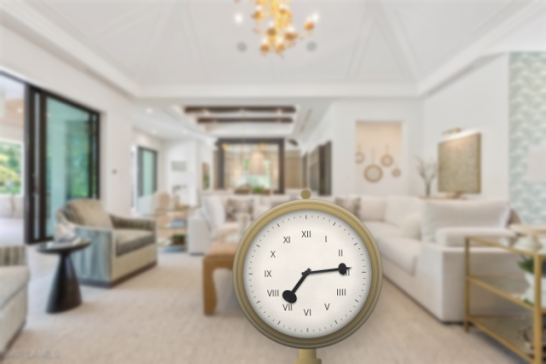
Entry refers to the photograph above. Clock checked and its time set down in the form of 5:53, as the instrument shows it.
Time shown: 7:14
